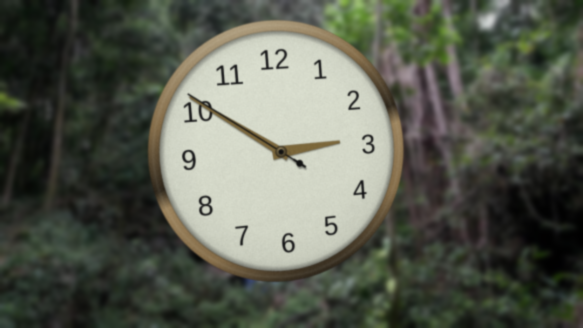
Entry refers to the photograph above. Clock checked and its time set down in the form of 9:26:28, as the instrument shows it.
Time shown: 2:50:51
